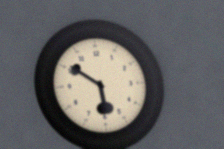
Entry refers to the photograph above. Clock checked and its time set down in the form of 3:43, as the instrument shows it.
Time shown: 5:51
